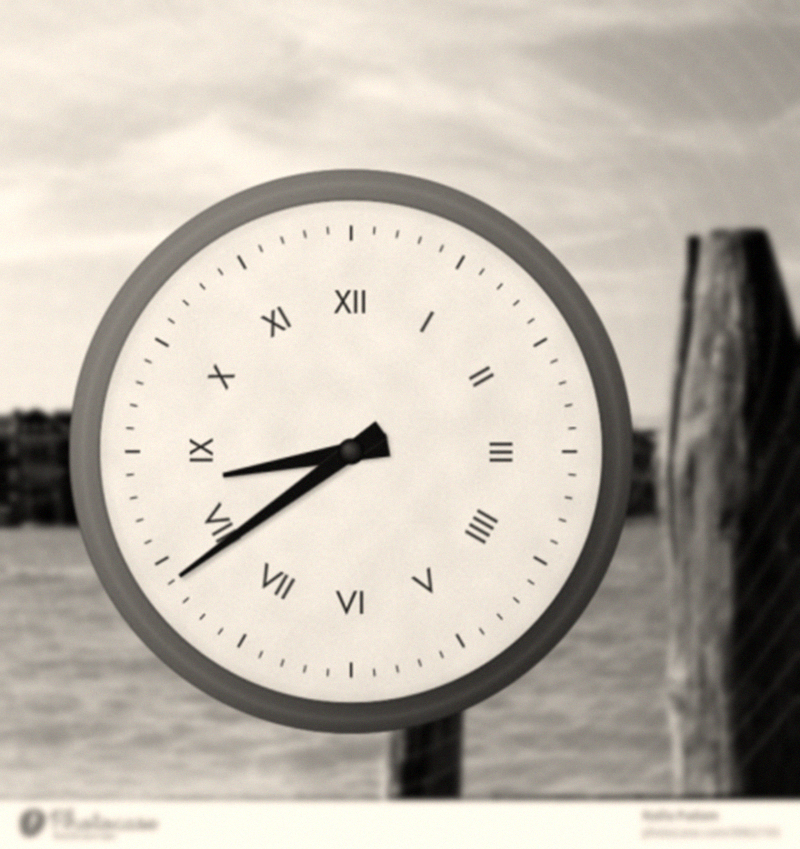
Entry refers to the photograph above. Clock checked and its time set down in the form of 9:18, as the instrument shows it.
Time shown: 8:39
